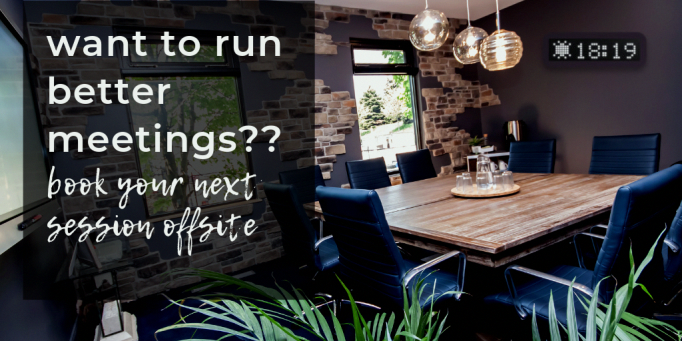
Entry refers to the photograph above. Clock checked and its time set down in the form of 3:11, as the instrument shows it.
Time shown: 18:19
